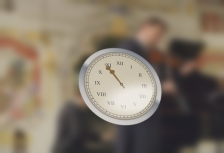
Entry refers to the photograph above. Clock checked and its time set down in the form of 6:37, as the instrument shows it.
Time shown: 10:54
